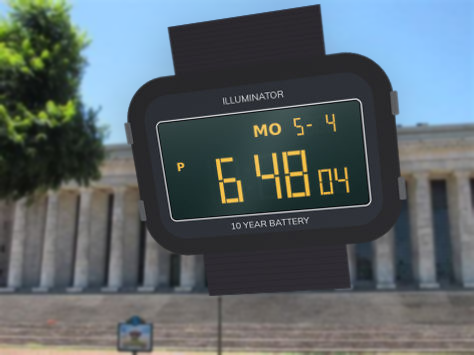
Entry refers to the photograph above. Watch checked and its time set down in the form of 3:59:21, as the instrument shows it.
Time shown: 6:48:04
